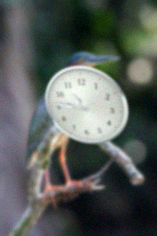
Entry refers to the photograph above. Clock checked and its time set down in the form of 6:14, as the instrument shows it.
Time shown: 10:46
